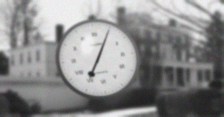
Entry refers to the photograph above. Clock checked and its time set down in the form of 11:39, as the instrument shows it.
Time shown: 7:05
